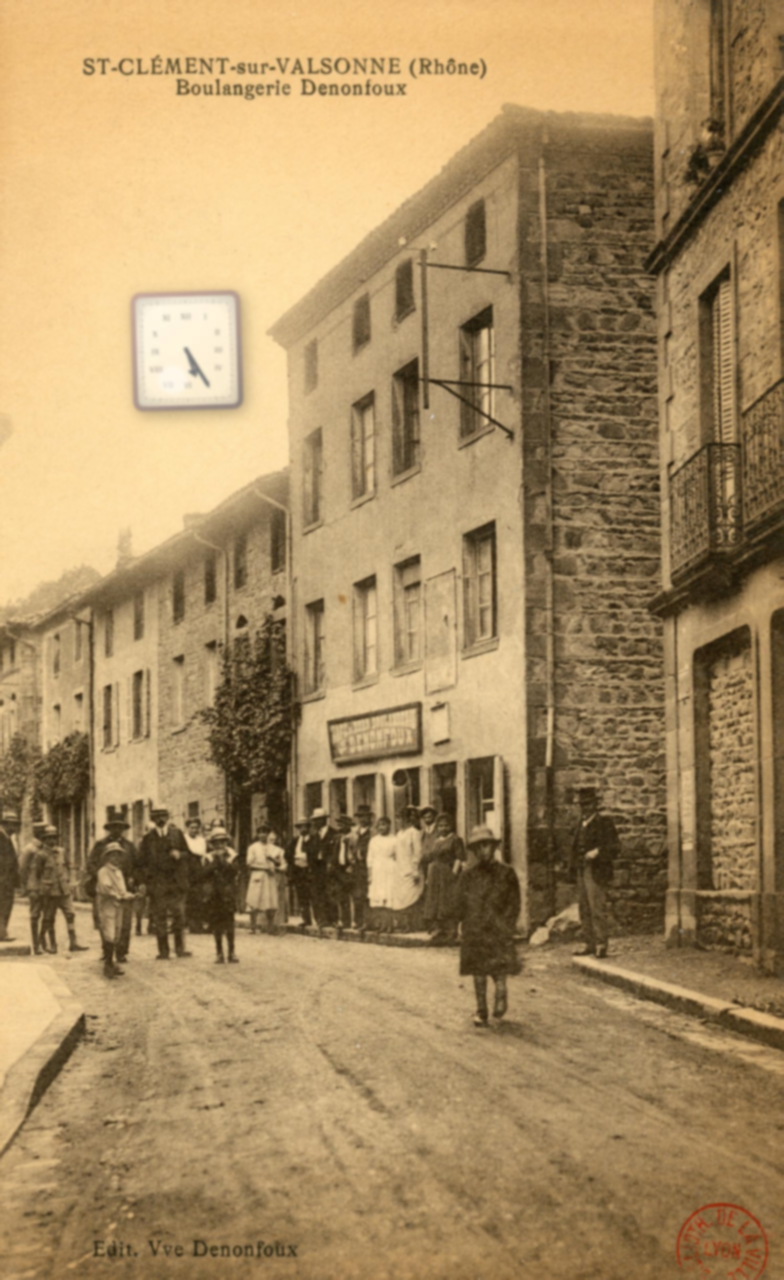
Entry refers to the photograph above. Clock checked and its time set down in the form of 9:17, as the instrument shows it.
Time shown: 5:25
